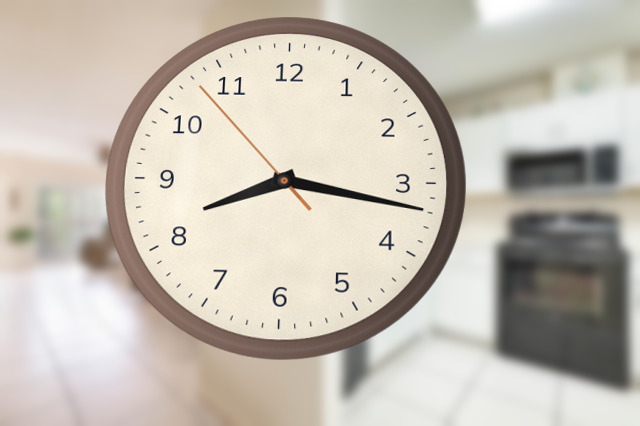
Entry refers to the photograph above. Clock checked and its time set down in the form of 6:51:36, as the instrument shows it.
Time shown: 8:16:53
